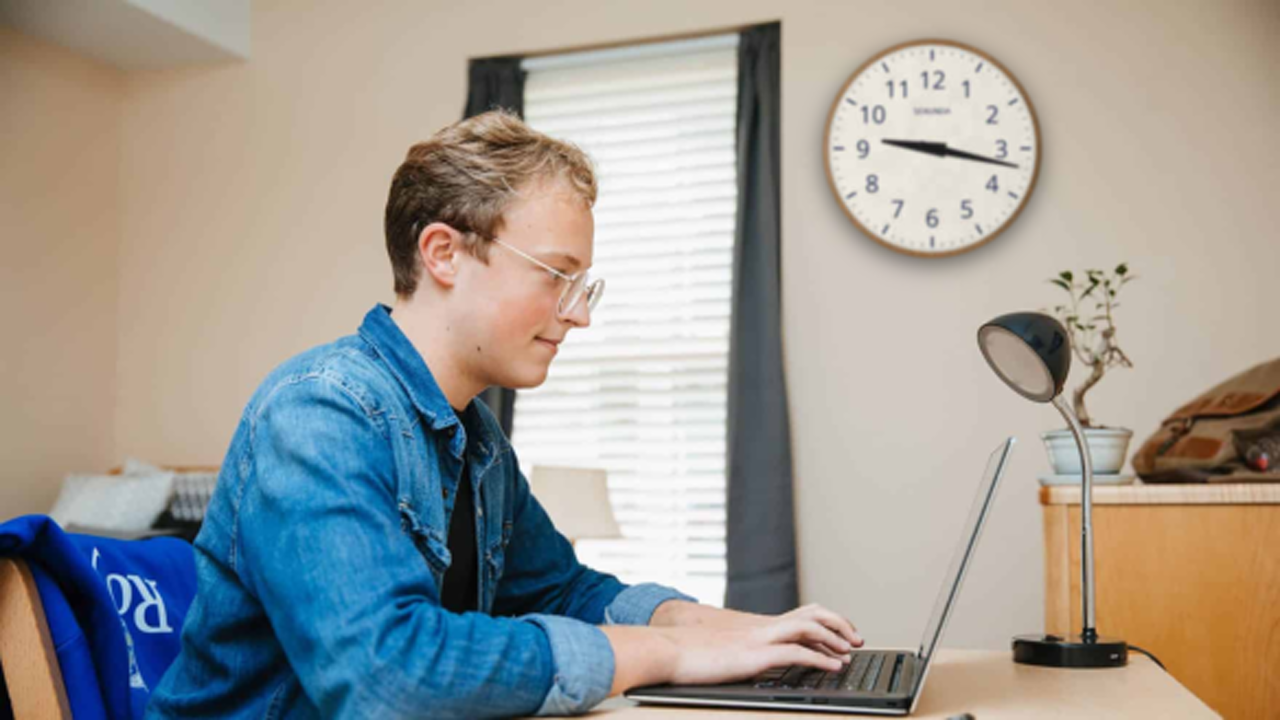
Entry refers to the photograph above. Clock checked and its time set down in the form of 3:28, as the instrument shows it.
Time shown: 9:17
